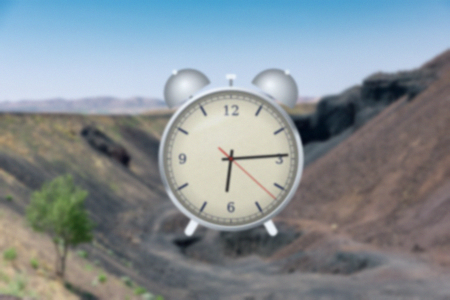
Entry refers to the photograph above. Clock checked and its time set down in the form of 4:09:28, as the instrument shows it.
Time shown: 6:14:22
